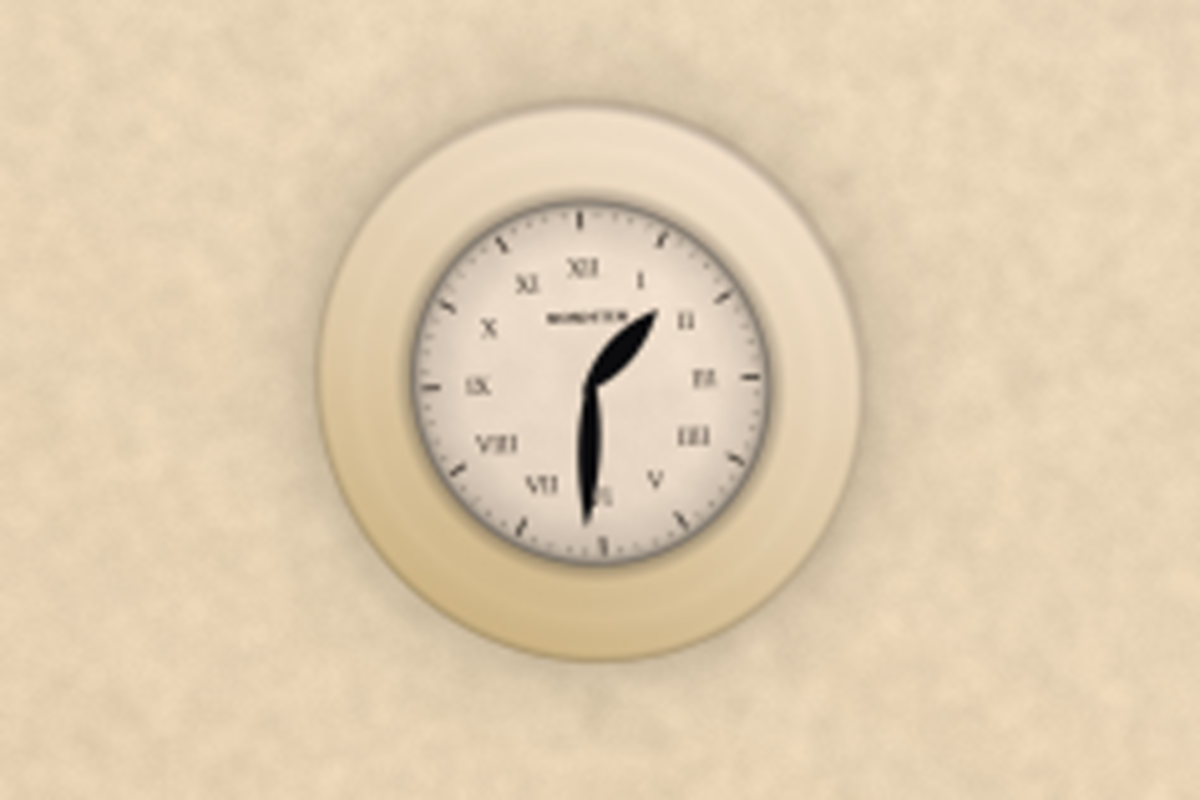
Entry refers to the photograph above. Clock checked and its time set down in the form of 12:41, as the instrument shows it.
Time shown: 1:31
